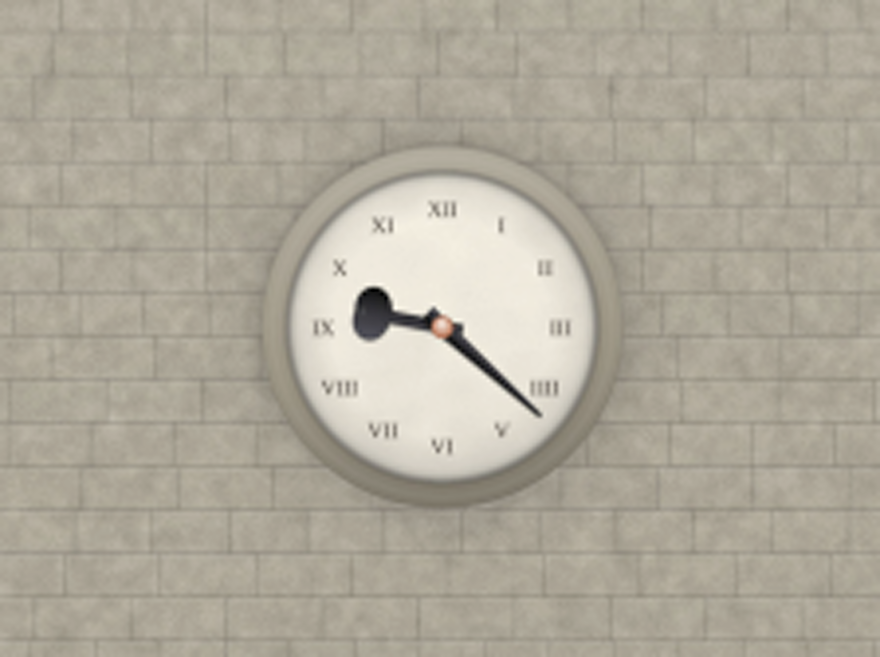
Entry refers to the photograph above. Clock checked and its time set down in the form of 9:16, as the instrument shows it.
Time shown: 9:22
